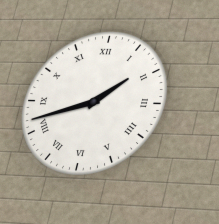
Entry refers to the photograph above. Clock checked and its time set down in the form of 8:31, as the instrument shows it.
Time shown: 1:42
